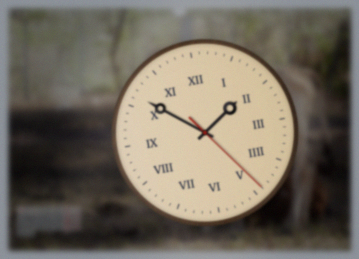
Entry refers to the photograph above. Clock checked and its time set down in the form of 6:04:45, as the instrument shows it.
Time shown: 1:51:24
